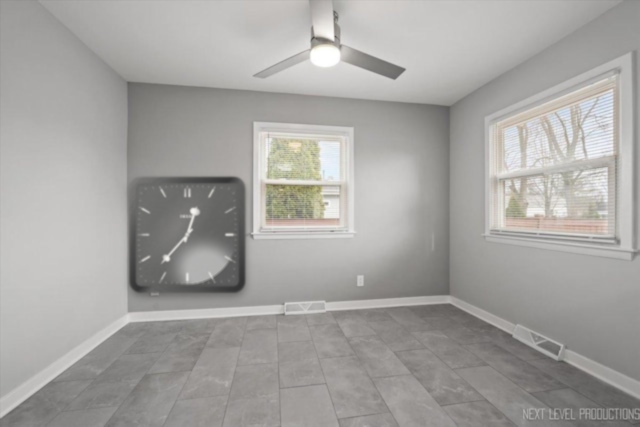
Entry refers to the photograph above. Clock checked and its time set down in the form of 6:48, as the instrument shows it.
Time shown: 12:37
